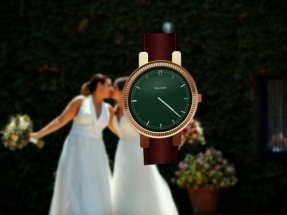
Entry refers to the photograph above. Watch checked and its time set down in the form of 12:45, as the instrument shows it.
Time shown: 4:22
